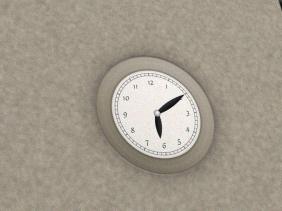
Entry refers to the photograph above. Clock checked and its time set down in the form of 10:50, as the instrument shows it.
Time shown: 6:10
